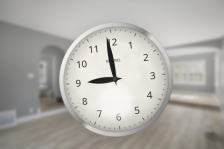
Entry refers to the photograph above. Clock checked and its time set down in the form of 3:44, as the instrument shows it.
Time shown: 8:59
